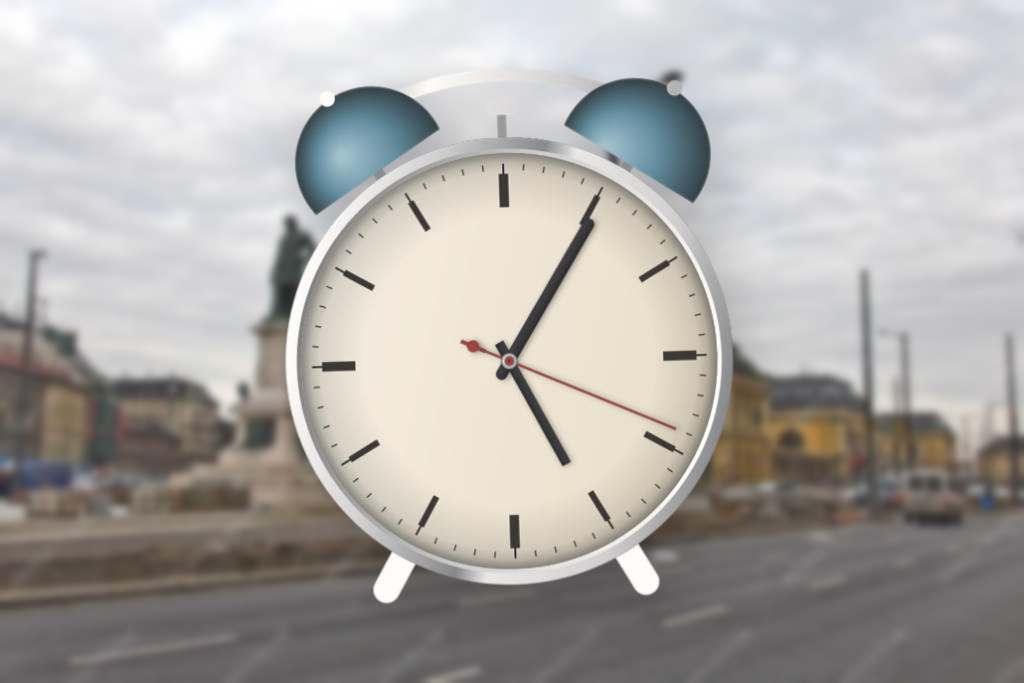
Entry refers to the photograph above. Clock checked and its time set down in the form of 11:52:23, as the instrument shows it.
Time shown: 5:05:19
